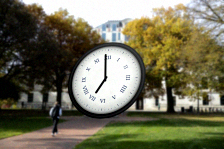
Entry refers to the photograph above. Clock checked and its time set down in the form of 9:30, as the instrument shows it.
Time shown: 6:59
